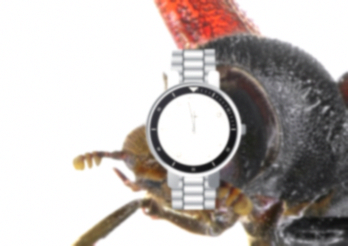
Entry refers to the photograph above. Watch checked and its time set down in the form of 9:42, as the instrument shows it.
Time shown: 11:58
